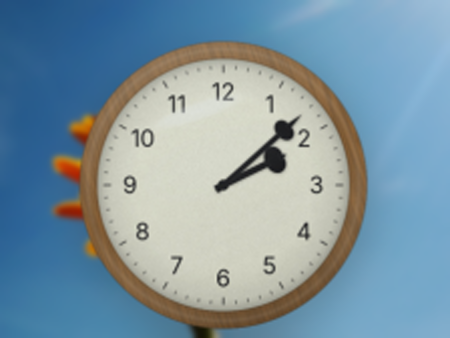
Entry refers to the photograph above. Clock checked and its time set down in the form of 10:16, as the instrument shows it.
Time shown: 2:08
